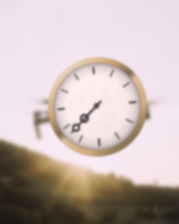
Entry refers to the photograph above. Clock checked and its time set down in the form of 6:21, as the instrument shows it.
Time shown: 7:38
